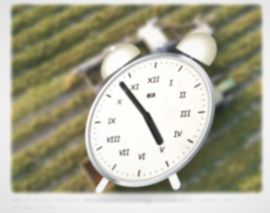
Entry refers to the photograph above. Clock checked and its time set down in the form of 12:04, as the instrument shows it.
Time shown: 4:53
